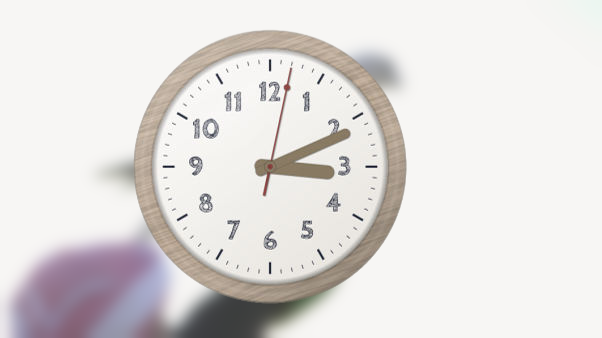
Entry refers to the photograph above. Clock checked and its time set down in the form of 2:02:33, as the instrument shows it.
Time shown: 3:11:02
